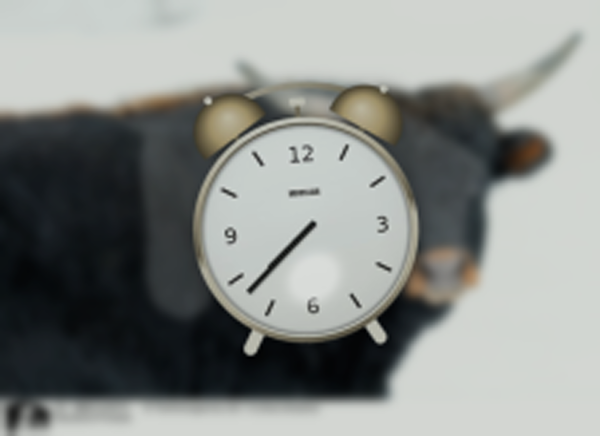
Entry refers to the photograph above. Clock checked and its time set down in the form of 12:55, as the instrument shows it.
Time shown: 7:38
